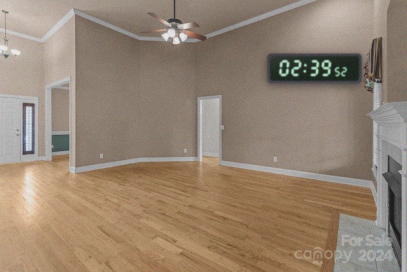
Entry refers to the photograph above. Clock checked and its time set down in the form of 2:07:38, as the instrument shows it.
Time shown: 2:39:52
